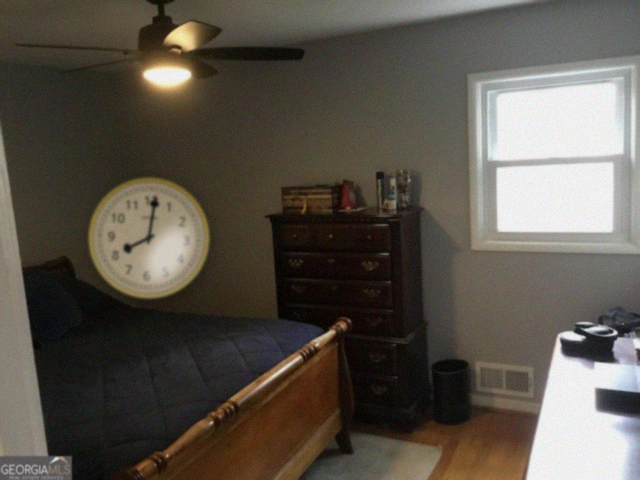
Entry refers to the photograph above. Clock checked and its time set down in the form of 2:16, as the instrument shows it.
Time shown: 8:01
